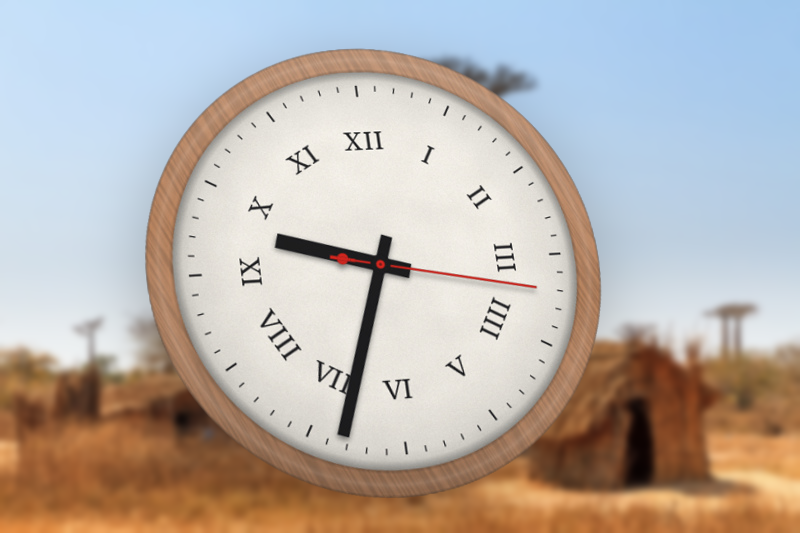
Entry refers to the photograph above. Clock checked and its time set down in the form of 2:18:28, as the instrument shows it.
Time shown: 9:33:17
